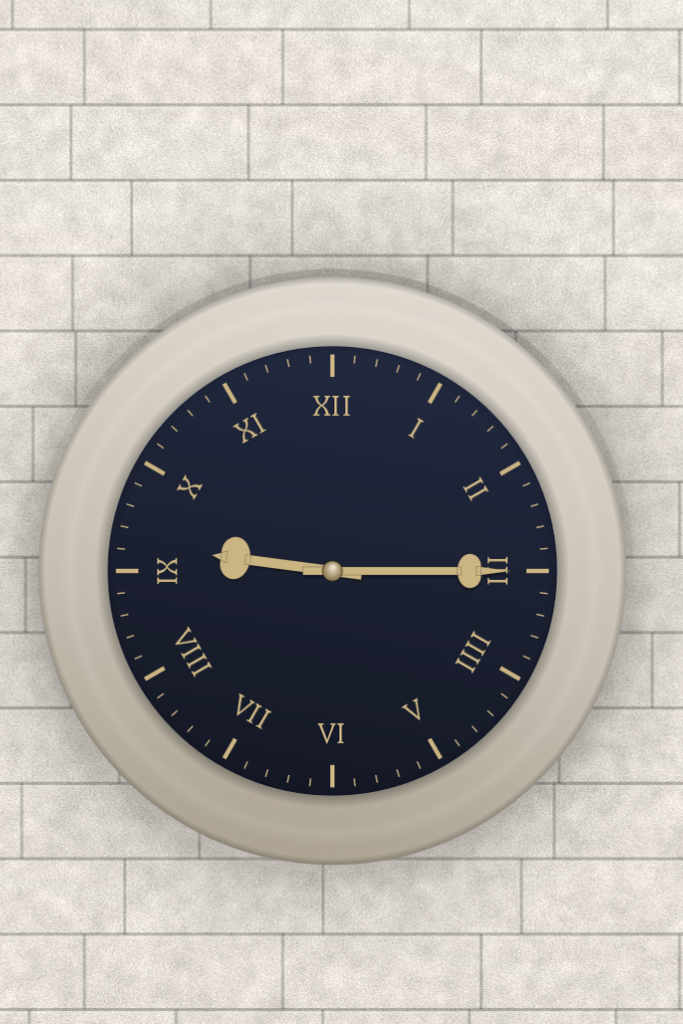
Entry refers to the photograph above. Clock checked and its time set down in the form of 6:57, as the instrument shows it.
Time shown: 9:15
